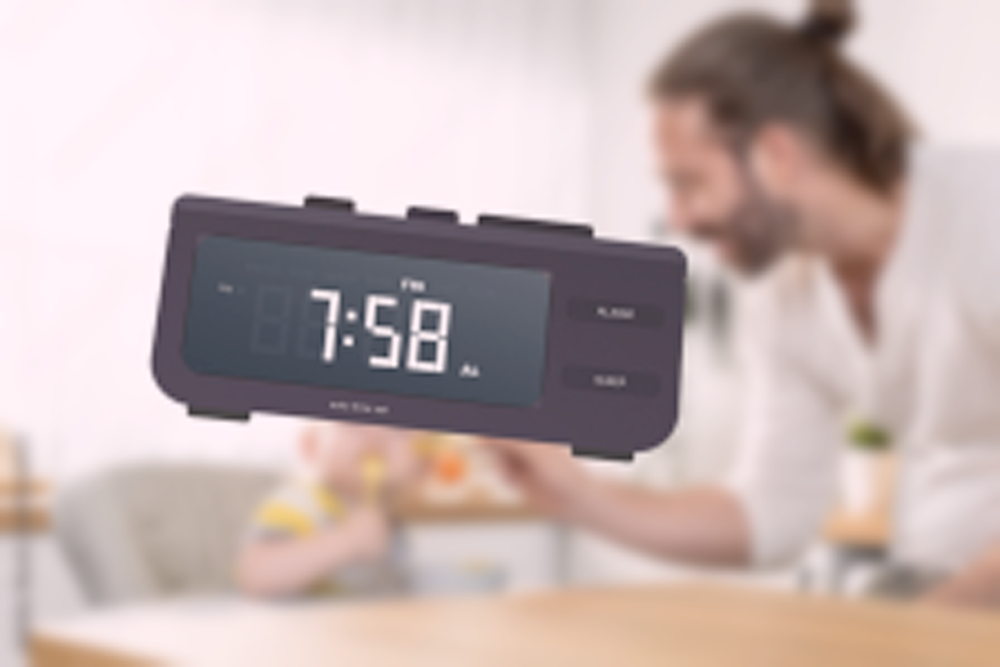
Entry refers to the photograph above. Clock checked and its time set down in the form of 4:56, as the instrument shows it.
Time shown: 7:58
